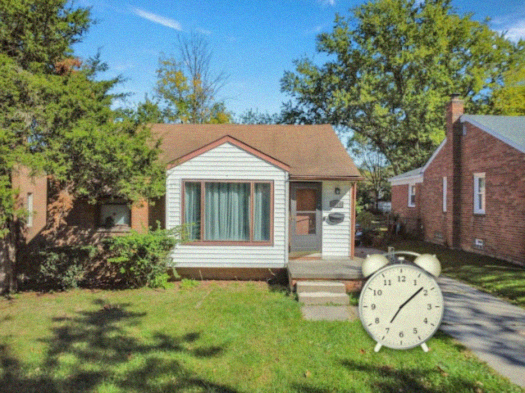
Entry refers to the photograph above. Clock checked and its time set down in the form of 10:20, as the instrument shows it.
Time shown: 7:08
